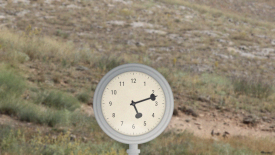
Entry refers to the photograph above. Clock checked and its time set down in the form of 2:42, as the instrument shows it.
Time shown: 5:12
